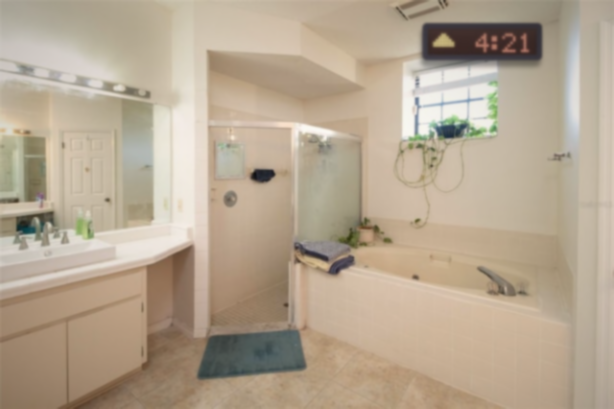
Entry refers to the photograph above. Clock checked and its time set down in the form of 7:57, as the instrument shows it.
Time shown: 4:21
